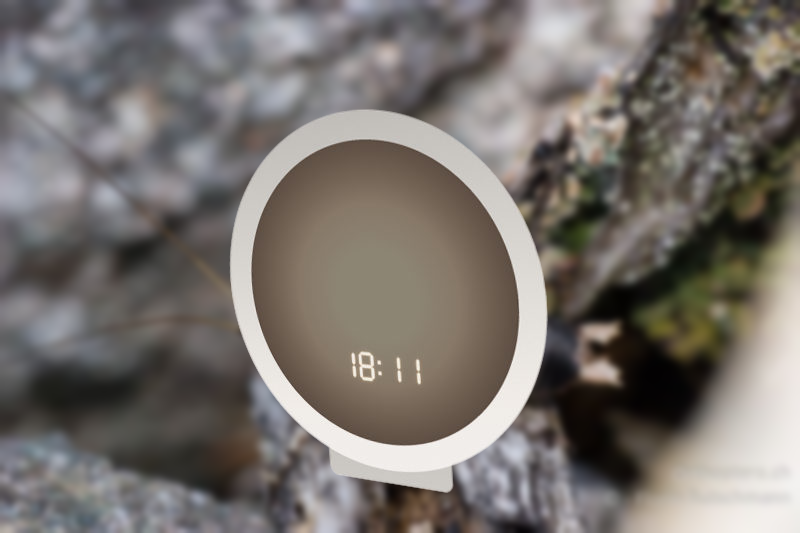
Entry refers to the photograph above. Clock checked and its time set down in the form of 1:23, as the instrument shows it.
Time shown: 18:11
